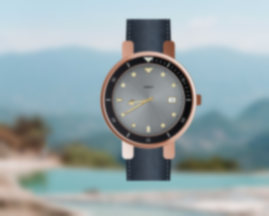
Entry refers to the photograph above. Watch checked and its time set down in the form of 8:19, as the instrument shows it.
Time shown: 8:40
